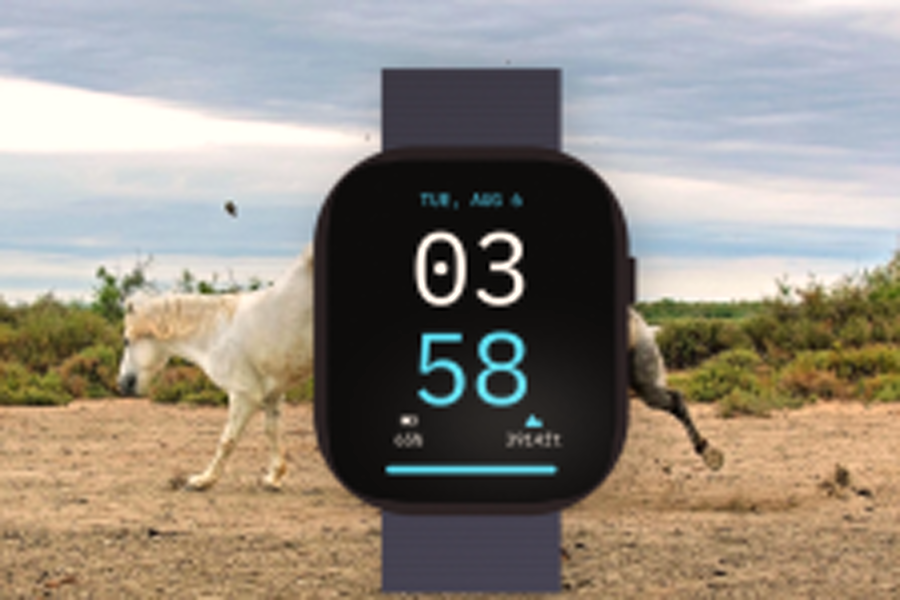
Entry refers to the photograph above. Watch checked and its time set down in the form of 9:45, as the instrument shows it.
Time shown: 3:58
